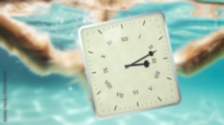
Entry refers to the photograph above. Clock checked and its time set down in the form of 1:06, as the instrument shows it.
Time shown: 3:12
